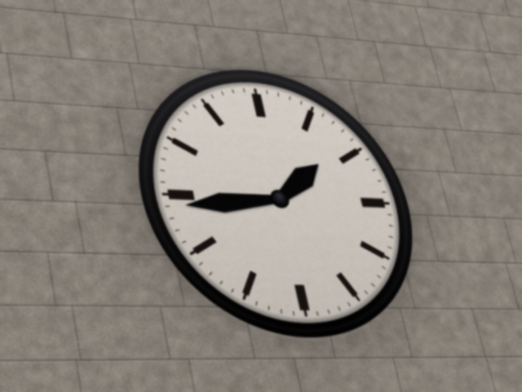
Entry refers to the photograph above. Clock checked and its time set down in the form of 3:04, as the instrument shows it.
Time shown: 1:44
